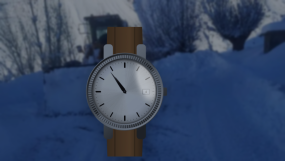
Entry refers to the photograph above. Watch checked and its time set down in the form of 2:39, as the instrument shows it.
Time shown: 10:54
